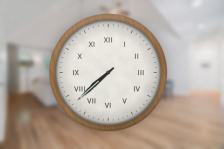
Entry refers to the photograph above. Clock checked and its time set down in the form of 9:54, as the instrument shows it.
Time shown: 7:38
